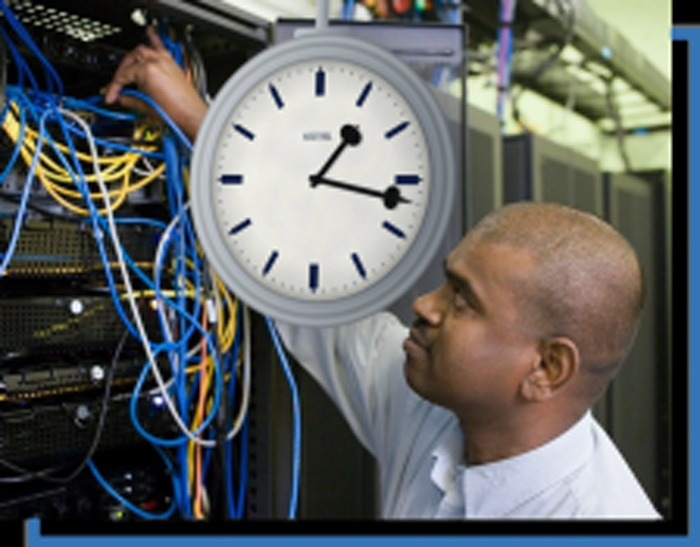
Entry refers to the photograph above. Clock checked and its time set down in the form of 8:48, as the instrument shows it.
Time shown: 1:17
